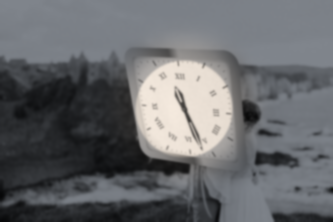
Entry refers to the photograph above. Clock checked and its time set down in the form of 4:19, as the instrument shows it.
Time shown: 11:27
